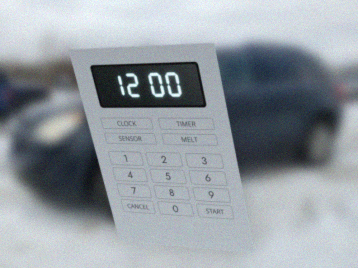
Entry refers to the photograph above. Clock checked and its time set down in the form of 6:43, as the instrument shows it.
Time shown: 12:00
